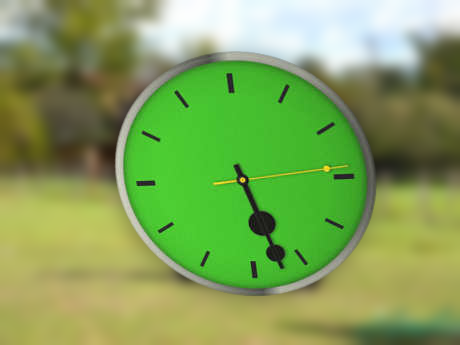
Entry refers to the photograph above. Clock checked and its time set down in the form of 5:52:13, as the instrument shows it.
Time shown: 5:27:14
